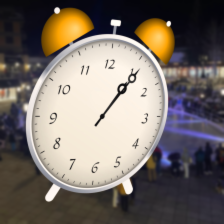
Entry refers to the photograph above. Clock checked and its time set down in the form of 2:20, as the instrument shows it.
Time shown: 1:06
